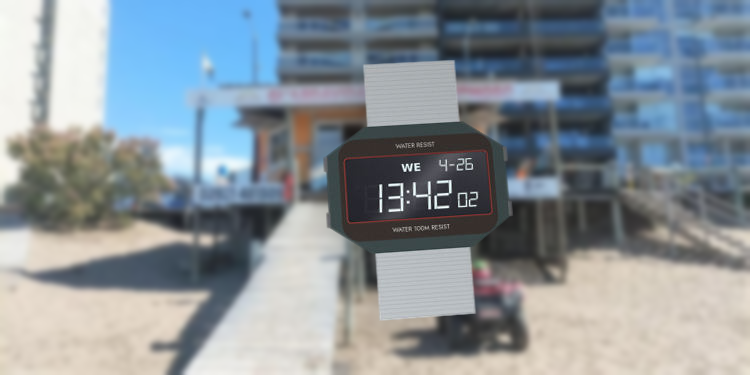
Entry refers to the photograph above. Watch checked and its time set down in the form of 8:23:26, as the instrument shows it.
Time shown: 13:42:02
